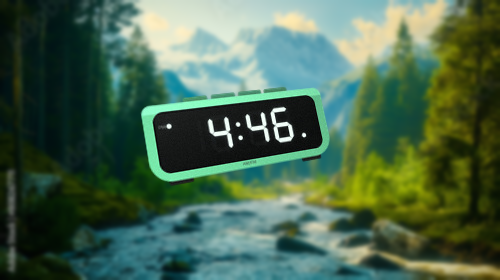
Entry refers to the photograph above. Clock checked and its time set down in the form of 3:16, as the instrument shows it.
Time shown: 4:46
